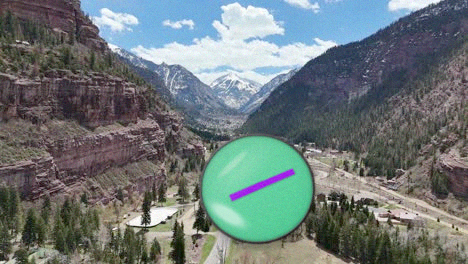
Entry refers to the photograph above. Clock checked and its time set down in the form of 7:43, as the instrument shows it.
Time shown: 8:11
